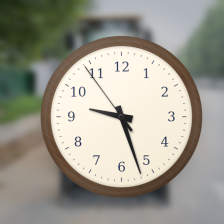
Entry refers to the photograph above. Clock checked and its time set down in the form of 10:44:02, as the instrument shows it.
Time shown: 9:26:54
